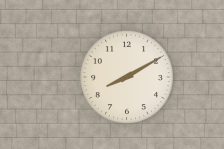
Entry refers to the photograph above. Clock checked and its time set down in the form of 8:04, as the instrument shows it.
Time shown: 8:10
